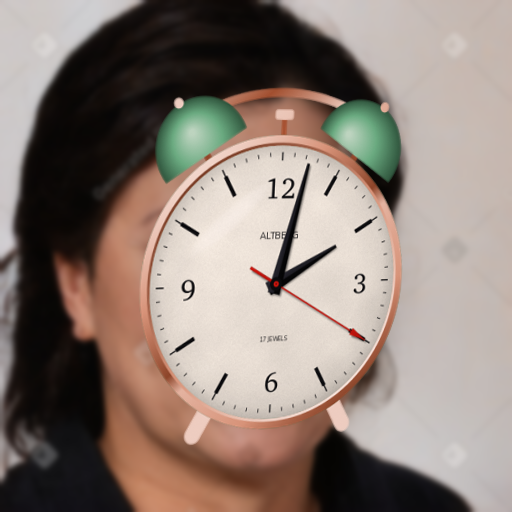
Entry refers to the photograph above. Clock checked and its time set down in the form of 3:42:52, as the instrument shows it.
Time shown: 2:02:20
